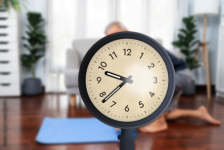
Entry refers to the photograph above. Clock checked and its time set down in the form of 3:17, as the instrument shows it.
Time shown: 9:38
